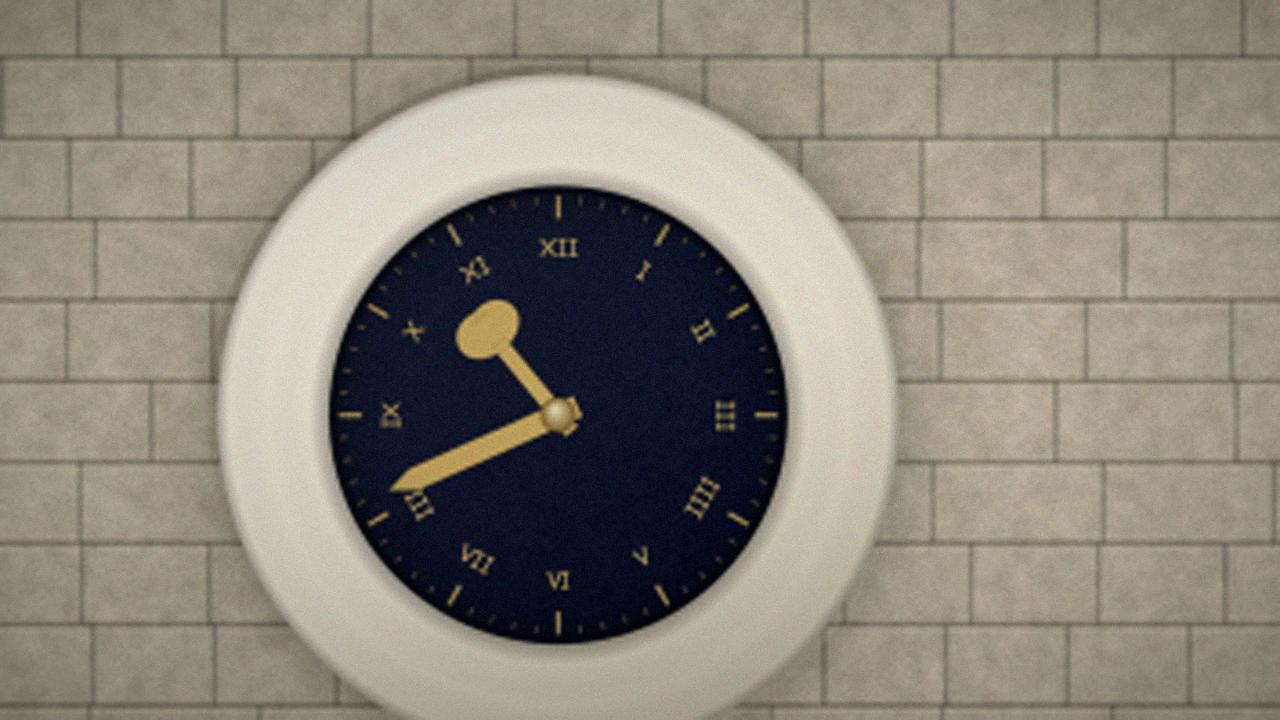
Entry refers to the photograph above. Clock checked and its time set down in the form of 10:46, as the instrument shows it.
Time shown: 10:41
